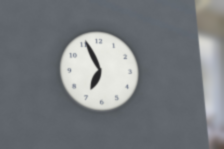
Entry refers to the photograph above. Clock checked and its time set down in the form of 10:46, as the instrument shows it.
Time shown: 6:56
